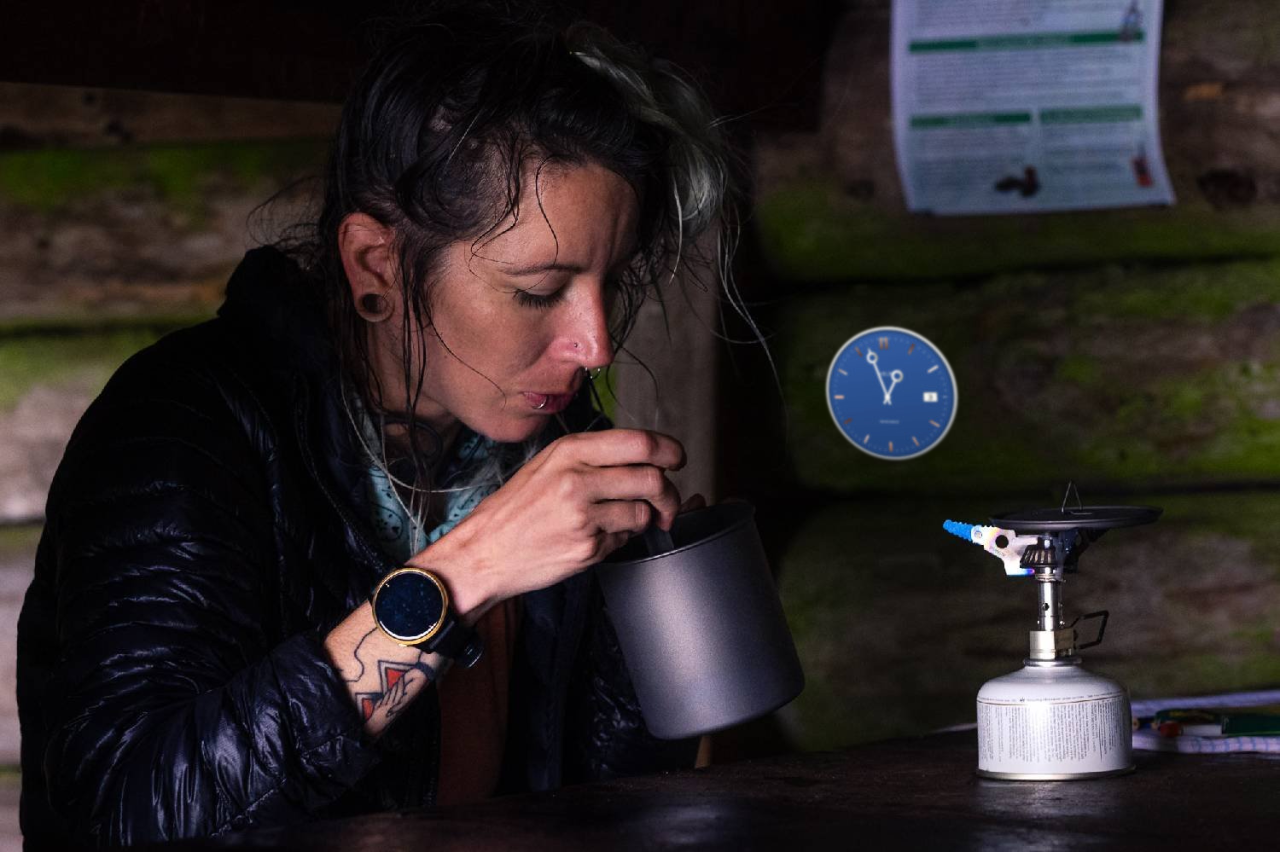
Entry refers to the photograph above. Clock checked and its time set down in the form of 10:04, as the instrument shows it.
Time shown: 12:57
